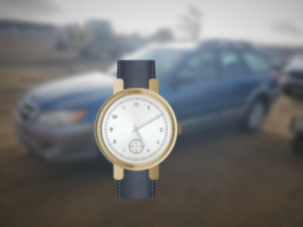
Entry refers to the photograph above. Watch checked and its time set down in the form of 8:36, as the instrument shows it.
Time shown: 5:10
